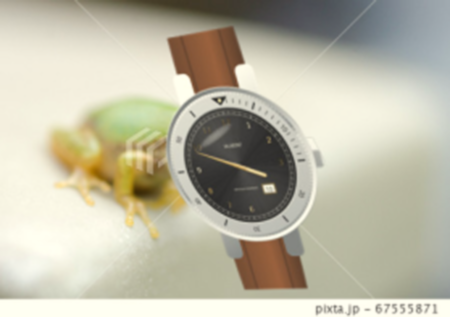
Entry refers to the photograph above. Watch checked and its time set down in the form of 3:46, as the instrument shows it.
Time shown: 3:49
